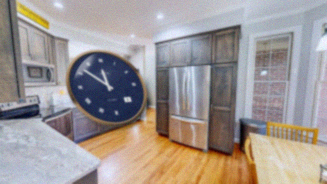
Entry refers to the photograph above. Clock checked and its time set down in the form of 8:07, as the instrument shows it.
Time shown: 11:52
